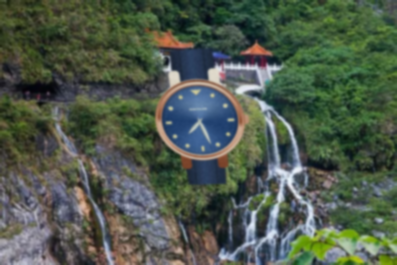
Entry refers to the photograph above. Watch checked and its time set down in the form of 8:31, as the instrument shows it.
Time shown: 7:27
